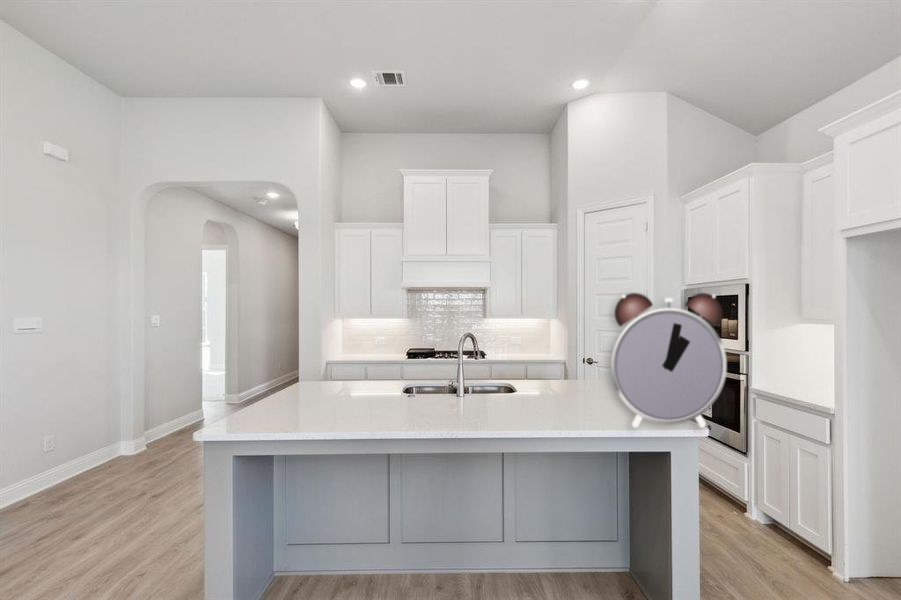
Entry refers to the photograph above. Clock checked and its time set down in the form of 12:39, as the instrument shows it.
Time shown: 1:02
